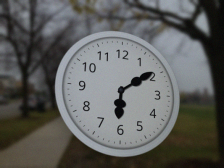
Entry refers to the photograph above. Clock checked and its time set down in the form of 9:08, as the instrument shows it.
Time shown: 6:09
